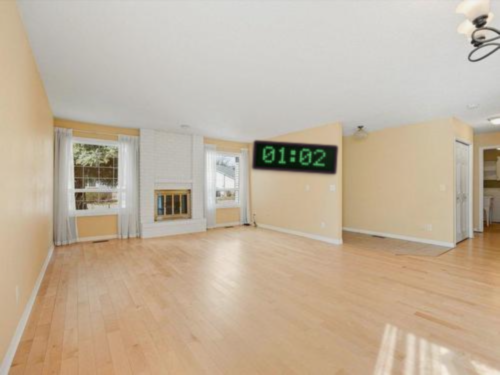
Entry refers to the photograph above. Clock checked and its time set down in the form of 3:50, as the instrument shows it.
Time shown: 1:02
